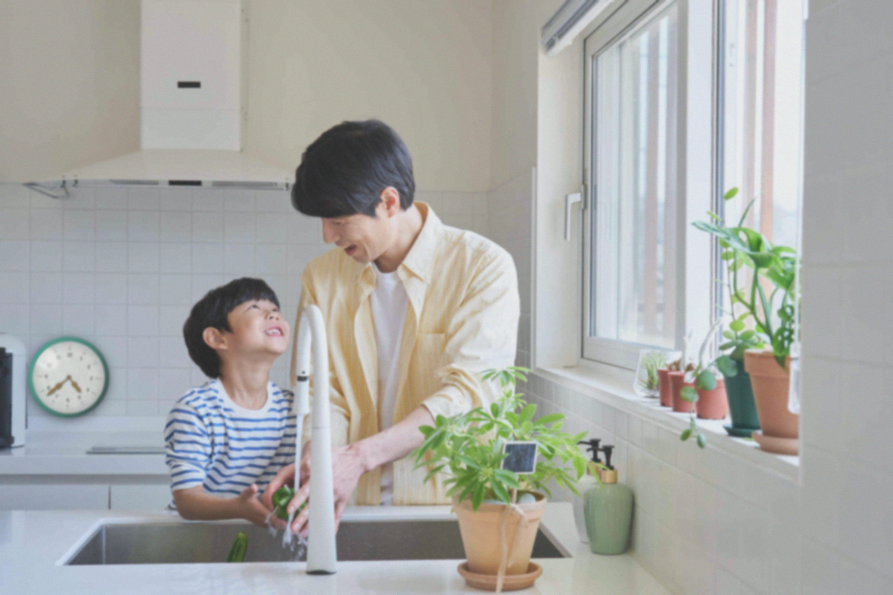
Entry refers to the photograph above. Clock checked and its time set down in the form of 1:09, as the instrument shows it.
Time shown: 4:38
